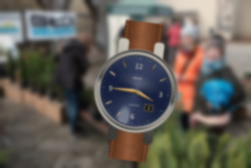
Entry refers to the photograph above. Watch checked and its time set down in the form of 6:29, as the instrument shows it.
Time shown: 3:45
